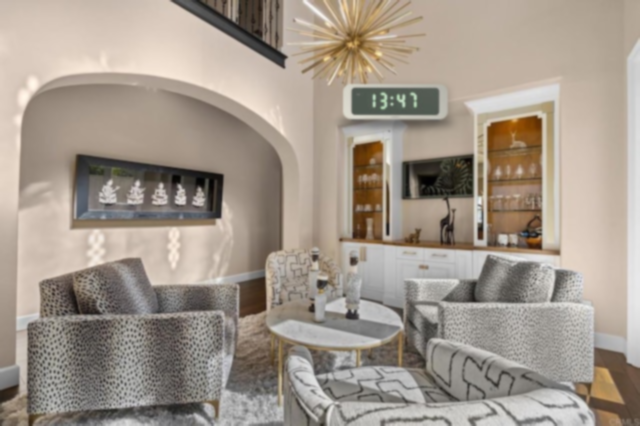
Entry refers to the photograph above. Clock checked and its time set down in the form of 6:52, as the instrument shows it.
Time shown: 13:47
